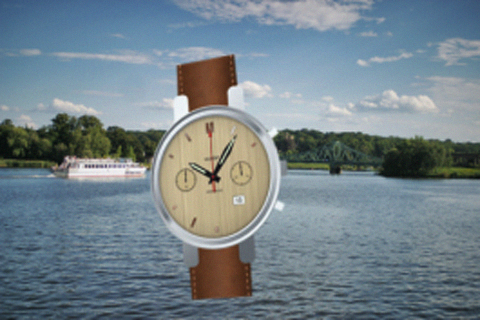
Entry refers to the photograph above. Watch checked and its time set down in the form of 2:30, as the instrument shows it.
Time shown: 10:06
